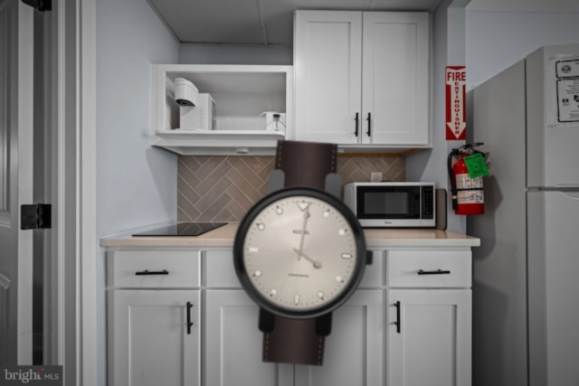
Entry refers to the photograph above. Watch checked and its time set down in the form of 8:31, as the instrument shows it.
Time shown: 4:01
